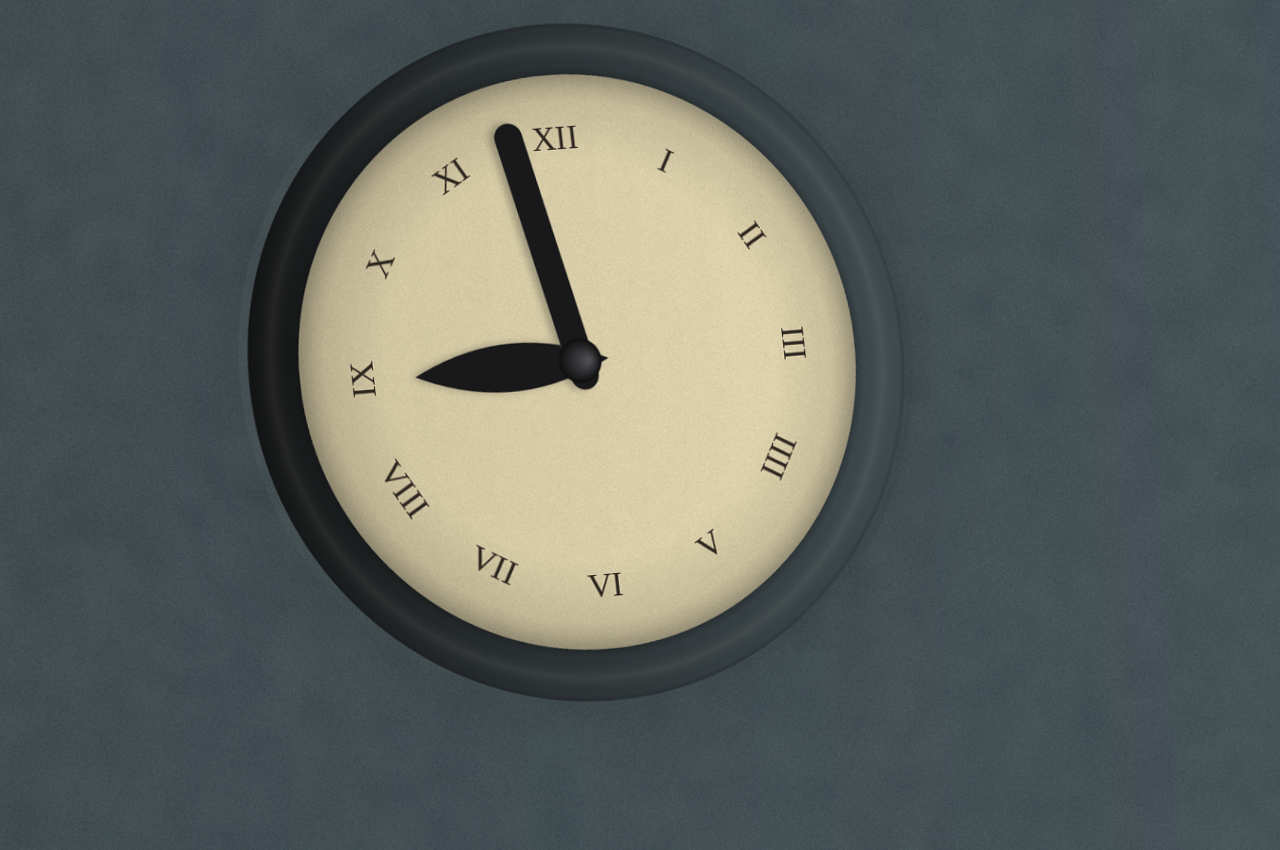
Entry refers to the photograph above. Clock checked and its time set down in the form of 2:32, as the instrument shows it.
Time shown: 8:58
